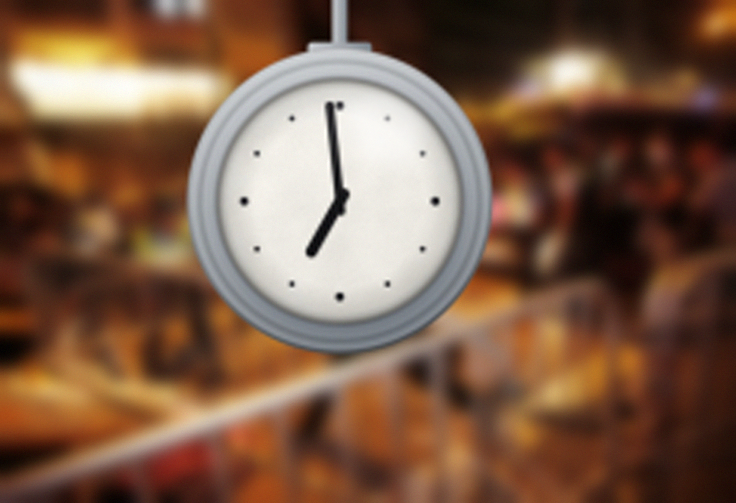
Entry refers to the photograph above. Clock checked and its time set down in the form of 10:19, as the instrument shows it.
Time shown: 6:59
